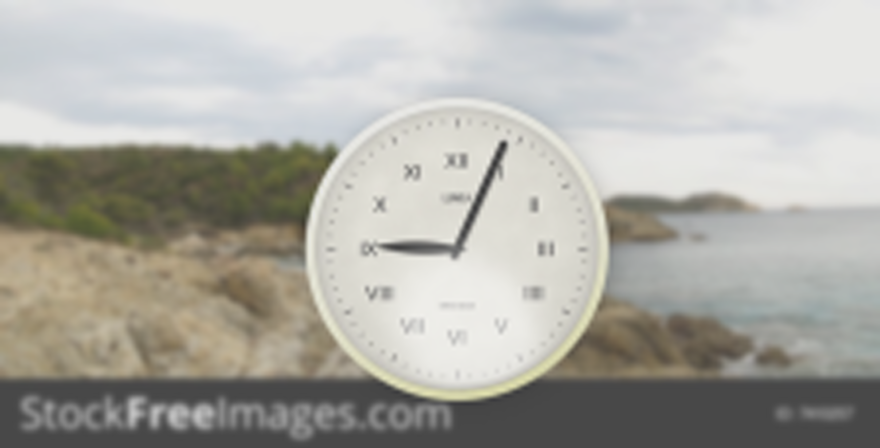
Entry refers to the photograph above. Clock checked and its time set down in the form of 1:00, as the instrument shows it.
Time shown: 9:04
